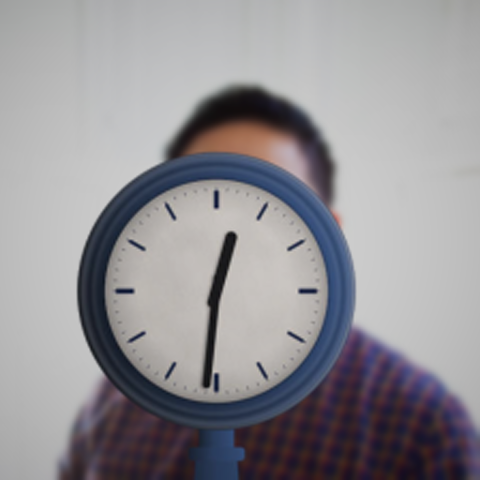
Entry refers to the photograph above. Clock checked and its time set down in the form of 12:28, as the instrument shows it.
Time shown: 12:31
